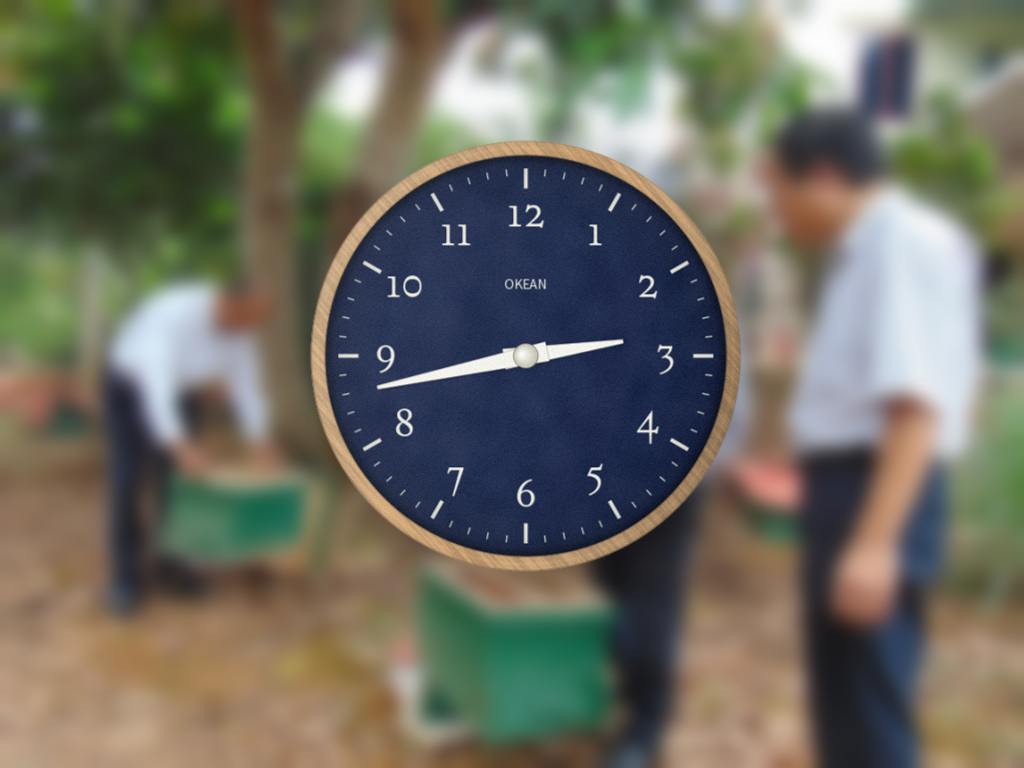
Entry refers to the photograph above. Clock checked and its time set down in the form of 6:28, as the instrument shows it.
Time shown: 2:43
